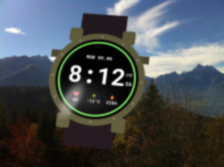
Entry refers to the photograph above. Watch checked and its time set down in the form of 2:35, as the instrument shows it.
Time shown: 8:12
